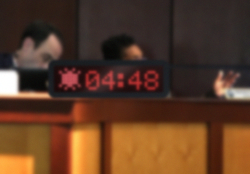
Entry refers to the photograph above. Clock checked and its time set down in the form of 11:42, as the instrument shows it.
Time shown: 4:48
